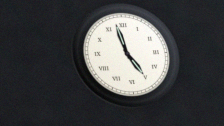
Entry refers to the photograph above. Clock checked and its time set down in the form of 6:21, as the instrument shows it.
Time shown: 4:58
